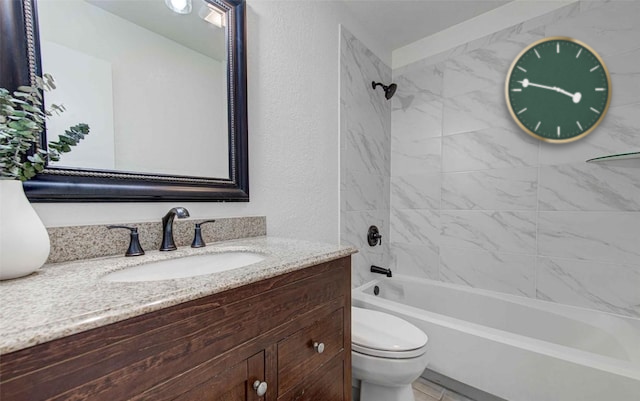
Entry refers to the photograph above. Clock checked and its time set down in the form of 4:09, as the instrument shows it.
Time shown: 3:47
